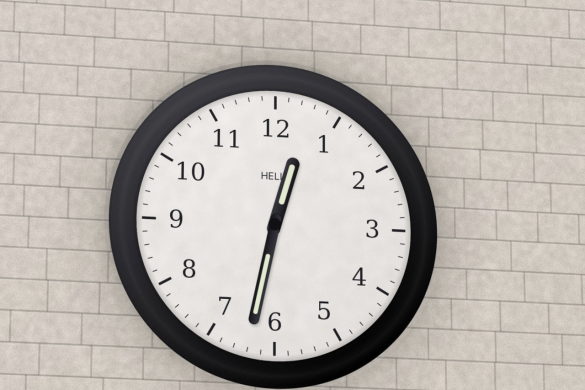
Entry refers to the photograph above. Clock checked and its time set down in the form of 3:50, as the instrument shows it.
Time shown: 12:32
